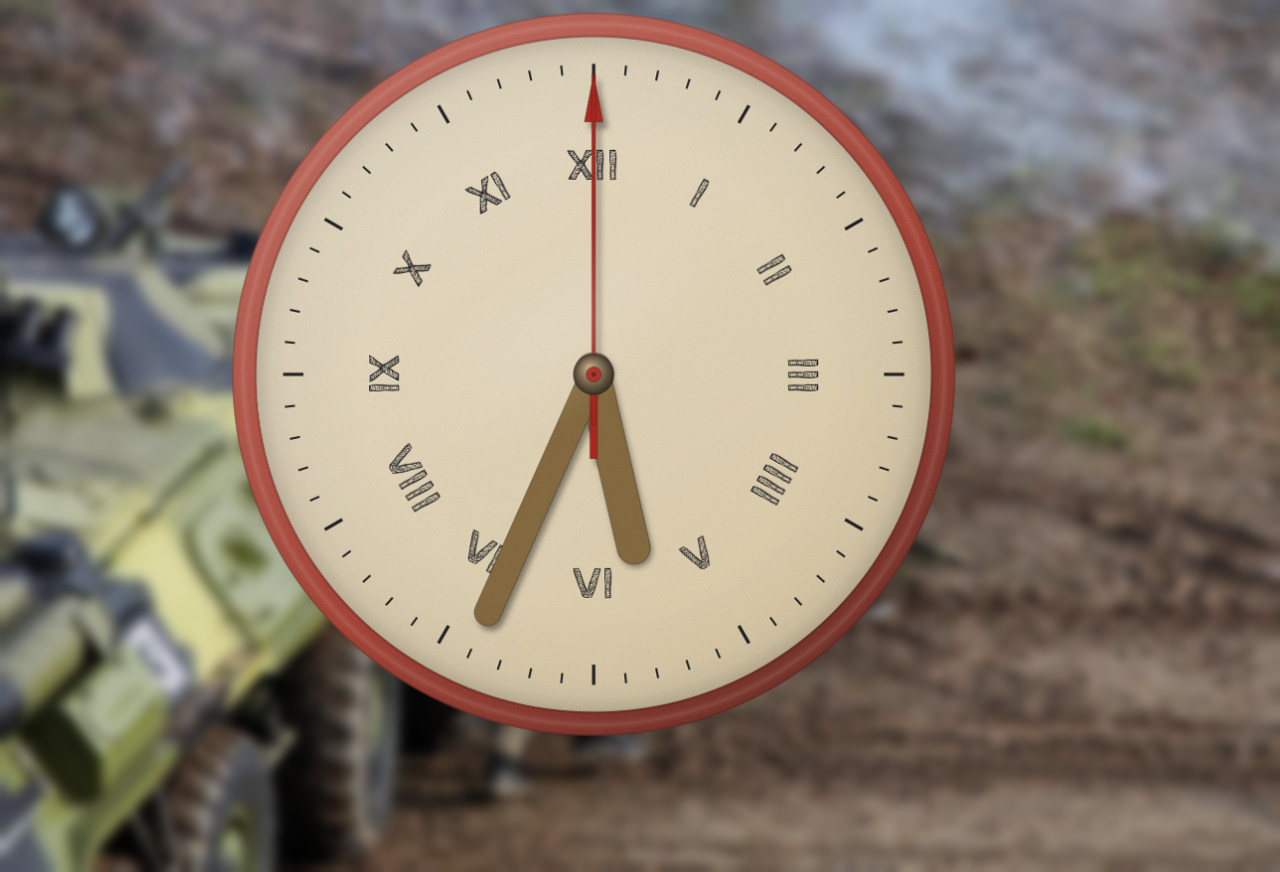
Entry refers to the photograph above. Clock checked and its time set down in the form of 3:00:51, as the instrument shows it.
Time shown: 5:34:00
